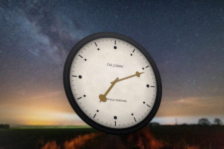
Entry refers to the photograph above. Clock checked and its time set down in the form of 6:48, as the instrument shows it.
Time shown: 7:11
